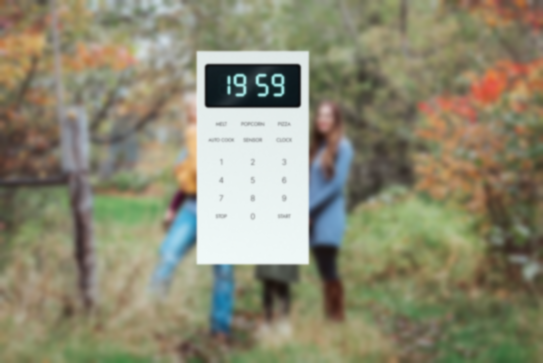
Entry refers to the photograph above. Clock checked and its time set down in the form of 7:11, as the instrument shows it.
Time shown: 19:59
